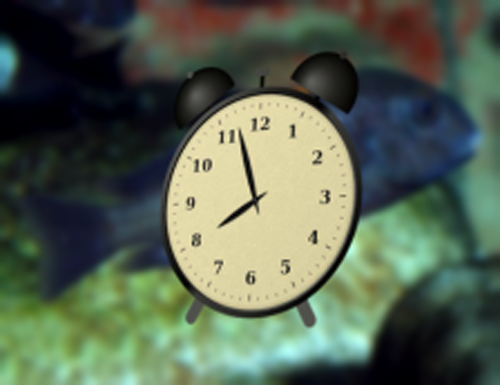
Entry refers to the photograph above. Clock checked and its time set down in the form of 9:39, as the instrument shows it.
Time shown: 7:57
